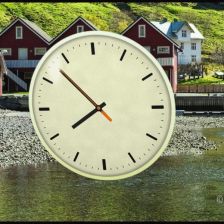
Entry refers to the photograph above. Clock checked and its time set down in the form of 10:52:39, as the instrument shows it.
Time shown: 7:52:53
